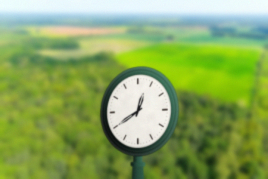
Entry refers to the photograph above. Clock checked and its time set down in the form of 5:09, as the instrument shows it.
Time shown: 12:40
